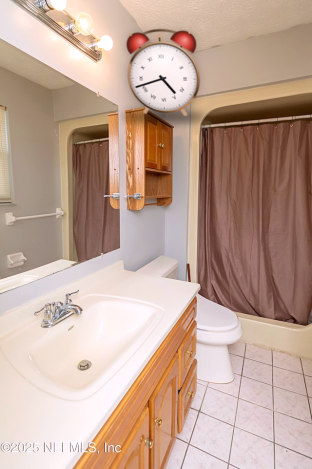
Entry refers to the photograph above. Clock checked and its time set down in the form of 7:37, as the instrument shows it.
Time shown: 4:42
